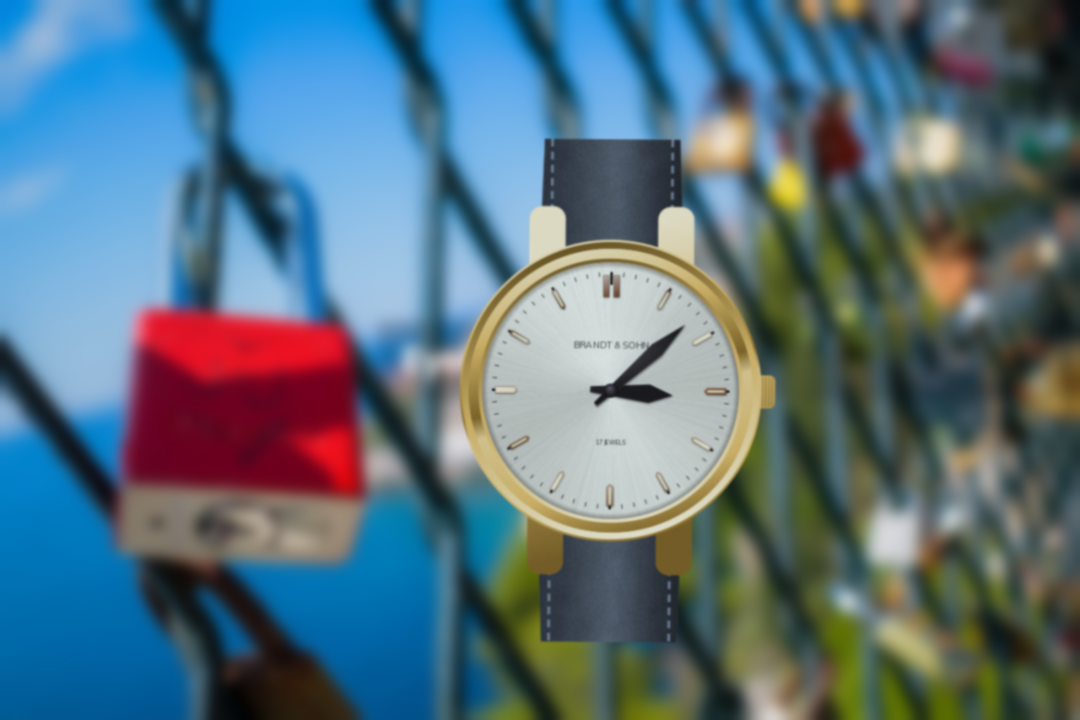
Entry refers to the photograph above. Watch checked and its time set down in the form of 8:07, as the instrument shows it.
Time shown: 3:08
